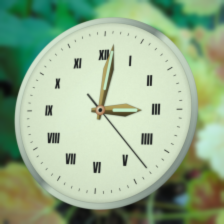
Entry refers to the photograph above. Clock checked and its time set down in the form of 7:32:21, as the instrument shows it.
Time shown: 3:01:23
